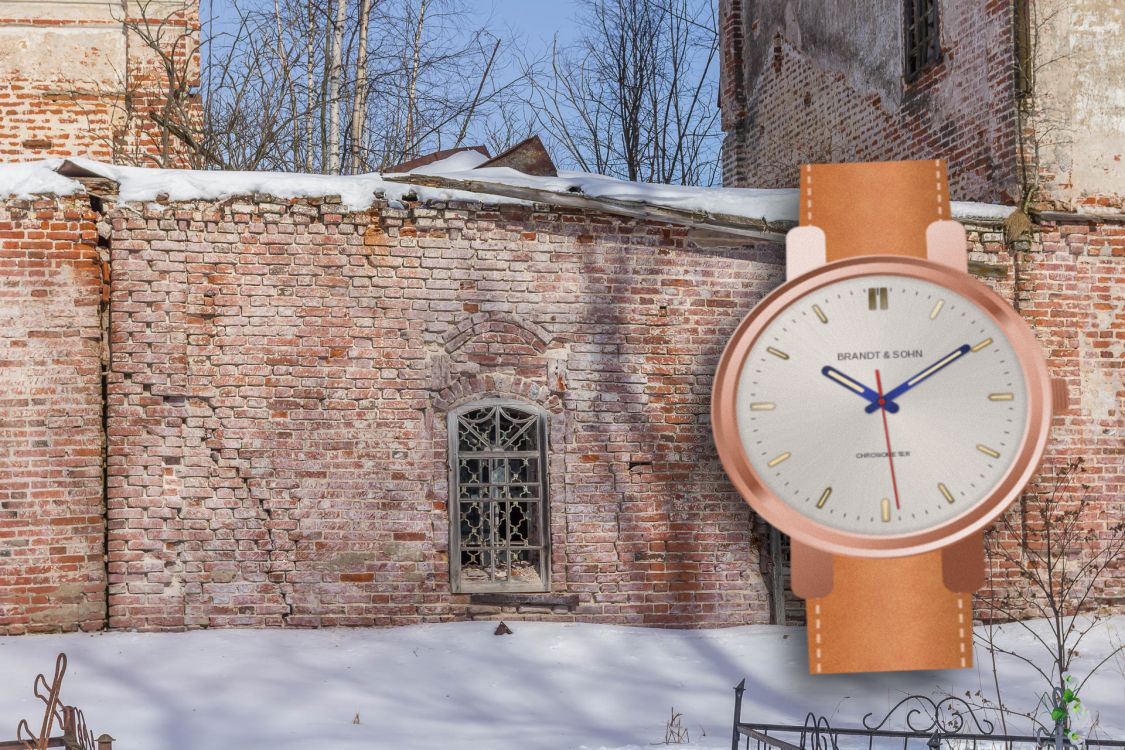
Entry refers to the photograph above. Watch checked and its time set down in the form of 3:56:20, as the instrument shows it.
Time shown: 10:09:29
